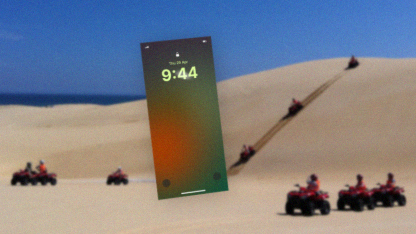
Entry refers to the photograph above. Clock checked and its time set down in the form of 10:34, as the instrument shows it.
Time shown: 9:44
